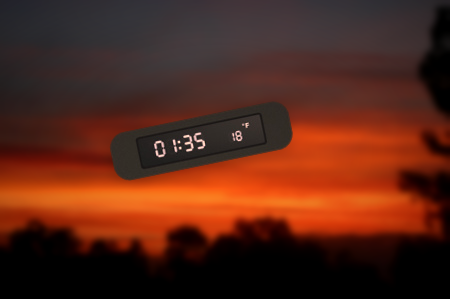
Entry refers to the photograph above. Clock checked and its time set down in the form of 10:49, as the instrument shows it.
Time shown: 1:35
